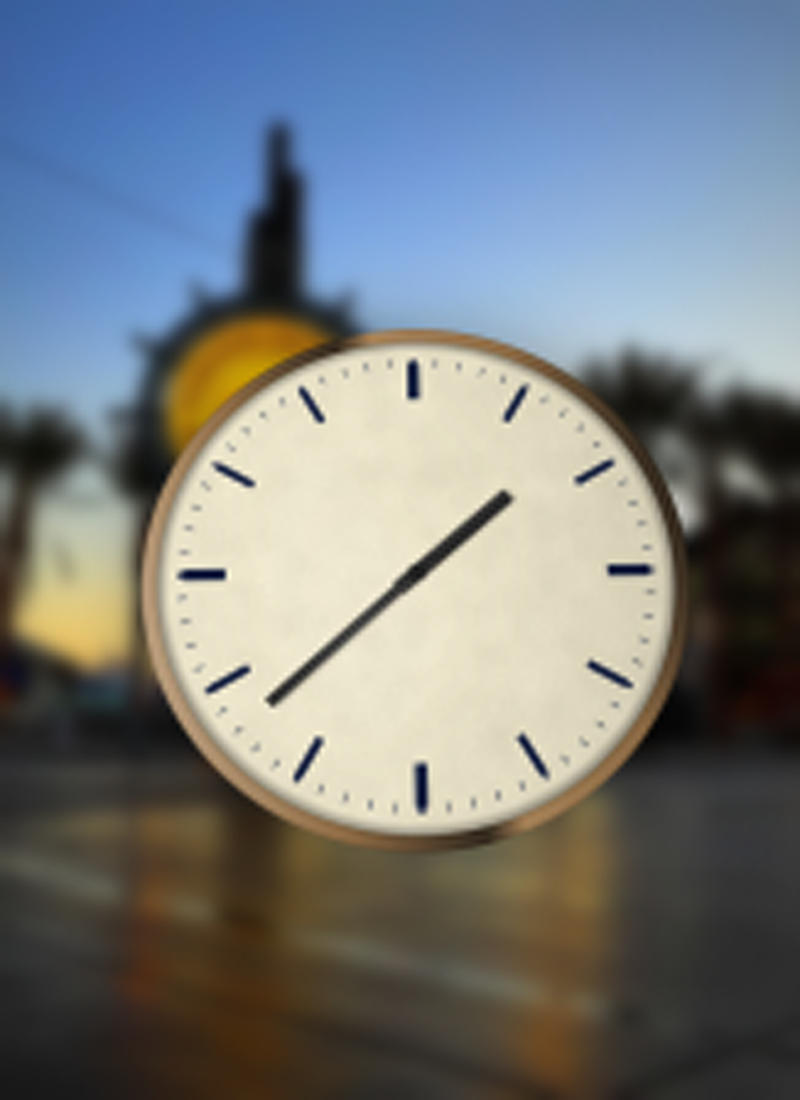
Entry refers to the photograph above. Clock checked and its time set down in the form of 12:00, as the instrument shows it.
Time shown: 1:38
